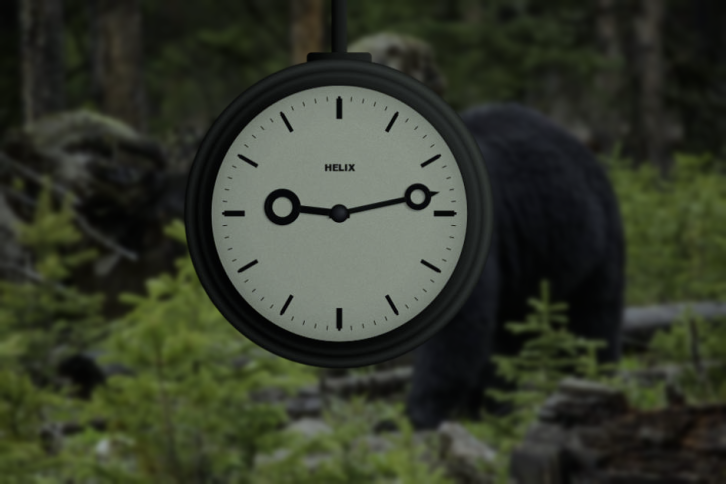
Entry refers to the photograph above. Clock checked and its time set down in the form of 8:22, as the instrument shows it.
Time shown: 9:13
